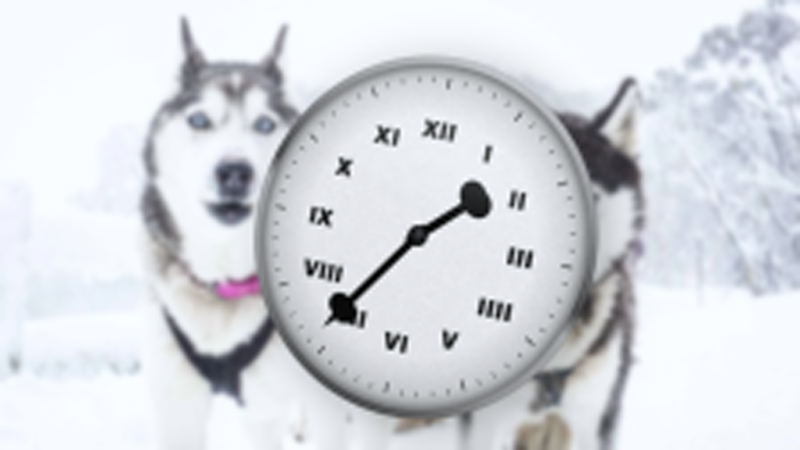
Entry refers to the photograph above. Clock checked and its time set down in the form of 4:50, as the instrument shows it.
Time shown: 1:36
